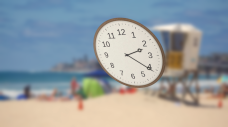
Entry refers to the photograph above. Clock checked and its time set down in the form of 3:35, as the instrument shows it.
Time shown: 2:21
